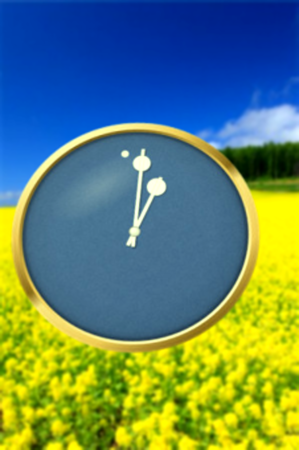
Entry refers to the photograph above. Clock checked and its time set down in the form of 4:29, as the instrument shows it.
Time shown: 1:02
